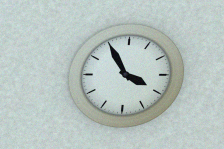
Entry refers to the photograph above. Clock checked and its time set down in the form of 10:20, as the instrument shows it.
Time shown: 3:55
